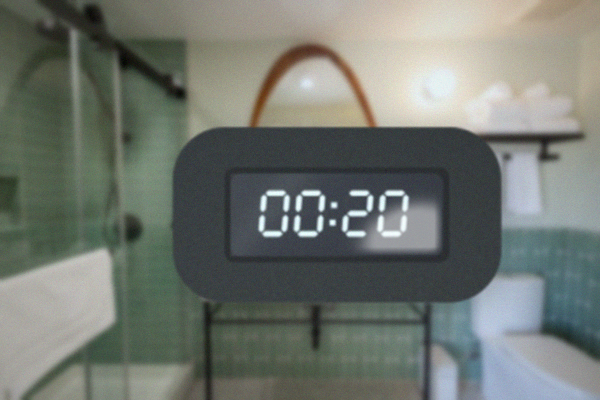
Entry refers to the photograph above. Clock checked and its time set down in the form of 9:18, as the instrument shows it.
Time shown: 0:20
